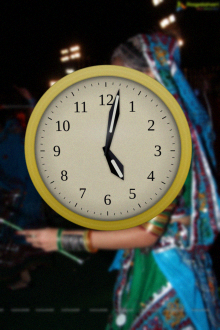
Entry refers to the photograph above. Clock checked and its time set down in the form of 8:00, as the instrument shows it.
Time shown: 5:02
